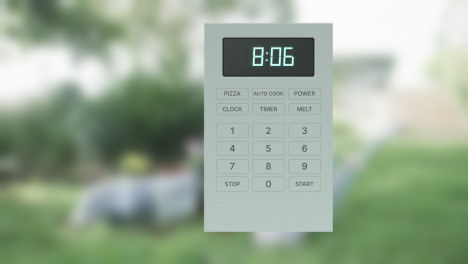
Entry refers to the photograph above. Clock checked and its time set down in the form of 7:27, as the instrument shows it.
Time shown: 8:06
